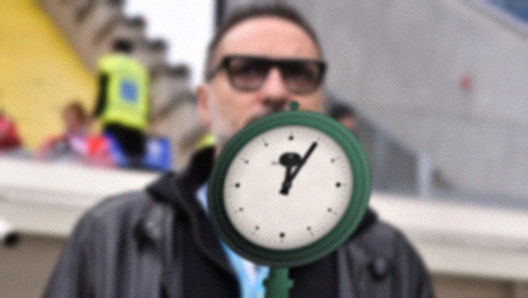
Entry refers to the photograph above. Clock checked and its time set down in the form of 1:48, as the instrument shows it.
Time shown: 12:05
